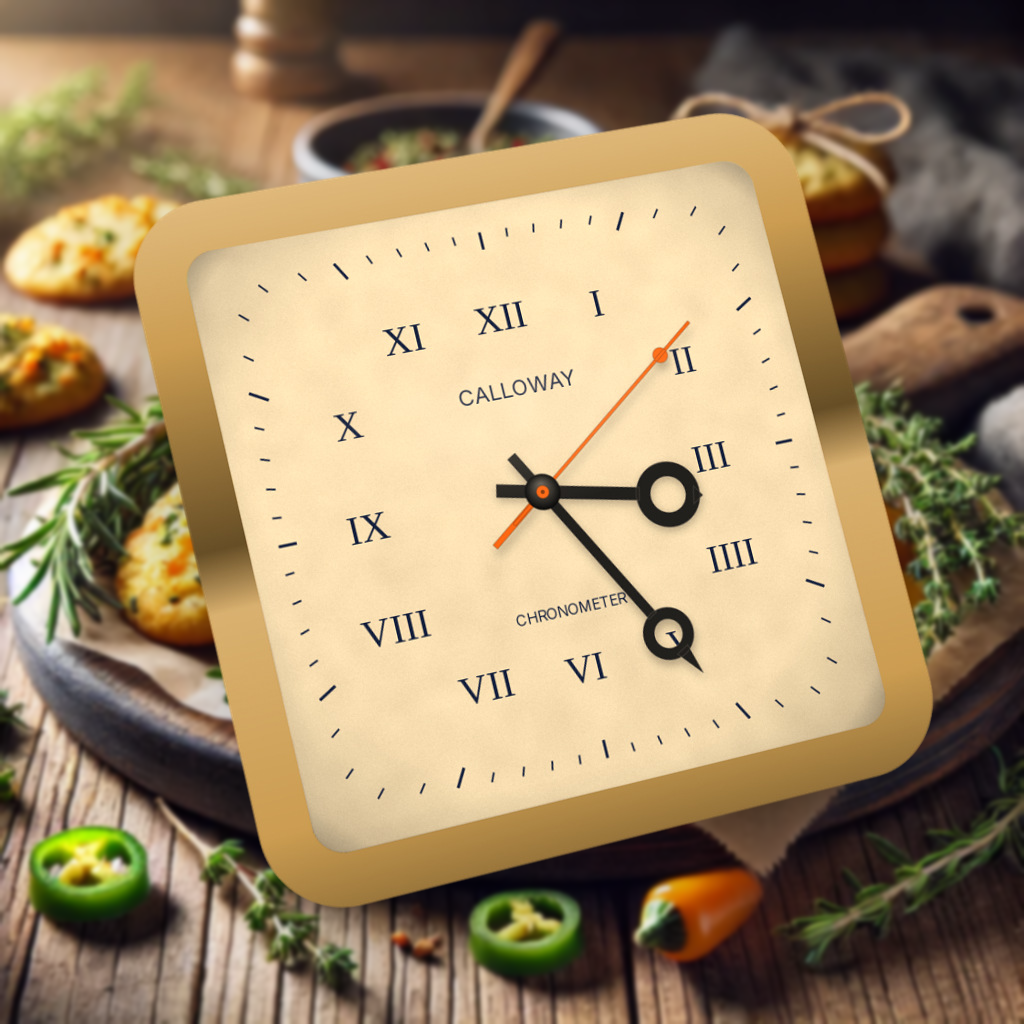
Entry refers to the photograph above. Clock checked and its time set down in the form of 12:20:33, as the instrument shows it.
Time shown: 3:25:09
